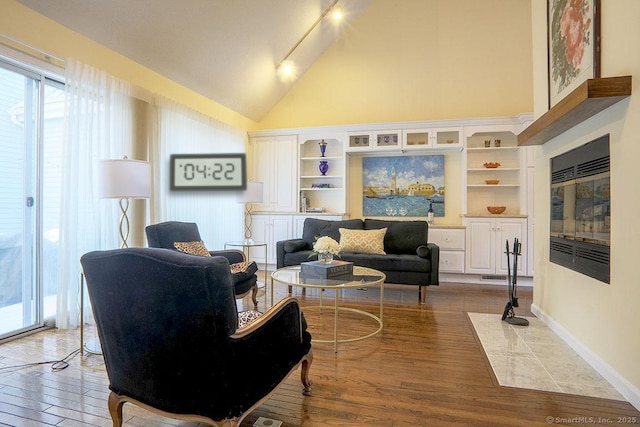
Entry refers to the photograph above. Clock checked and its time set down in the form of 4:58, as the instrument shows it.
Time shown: 4:22
